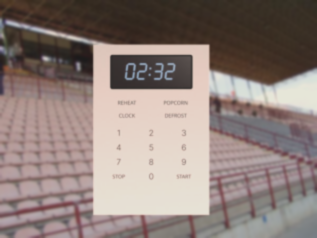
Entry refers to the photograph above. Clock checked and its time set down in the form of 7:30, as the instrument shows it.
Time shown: 2:32
